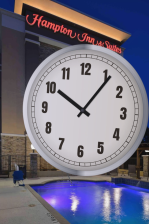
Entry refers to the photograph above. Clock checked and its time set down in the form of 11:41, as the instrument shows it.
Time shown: 10:06
